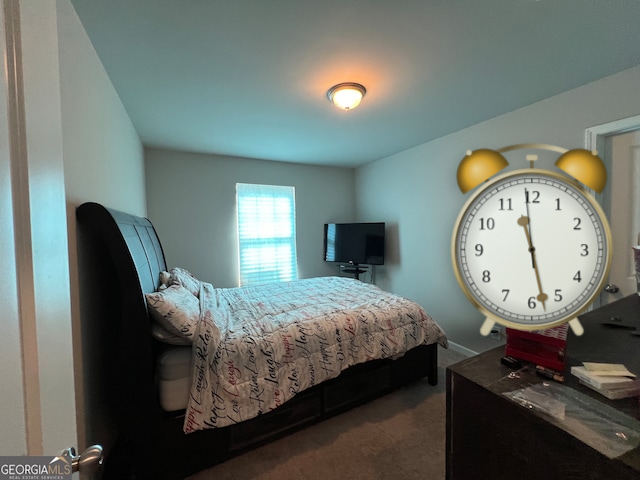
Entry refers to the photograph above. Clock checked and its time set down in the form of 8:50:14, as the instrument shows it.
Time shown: 11:27:59
